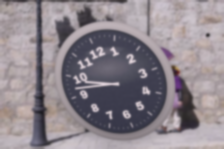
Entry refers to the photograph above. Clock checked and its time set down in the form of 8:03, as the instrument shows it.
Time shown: 9:47
